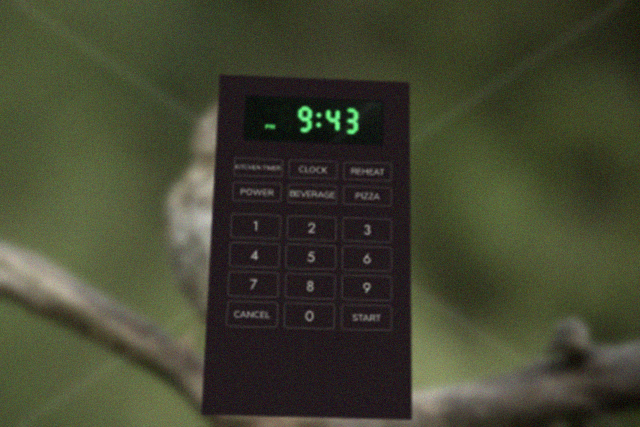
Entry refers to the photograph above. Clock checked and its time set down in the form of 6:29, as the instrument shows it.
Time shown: 9:43
